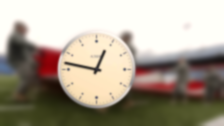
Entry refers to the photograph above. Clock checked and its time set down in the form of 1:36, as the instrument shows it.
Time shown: 12:47
